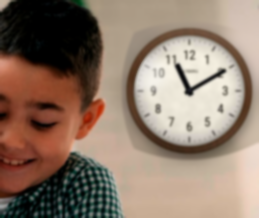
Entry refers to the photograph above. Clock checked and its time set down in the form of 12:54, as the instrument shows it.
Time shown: 11:10
